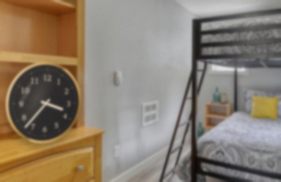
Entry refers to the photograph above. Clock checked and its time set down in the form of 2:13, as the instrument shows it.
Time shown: 3:37
